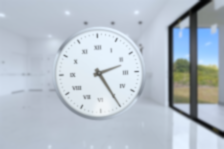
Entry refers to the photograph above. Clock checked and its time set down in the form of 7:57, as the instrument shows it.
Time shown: 2:25
